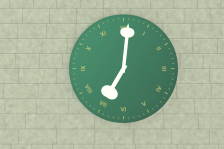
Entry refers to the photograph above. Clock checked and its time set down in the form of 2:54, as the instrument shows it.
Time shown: 7:01
